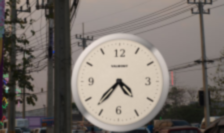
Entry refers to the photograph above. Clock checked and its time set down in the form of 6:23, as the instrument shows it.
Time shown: 4:37
